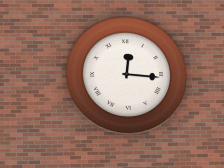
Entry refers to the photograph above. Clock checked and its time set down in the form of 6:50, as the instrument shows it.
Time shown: 12:16
